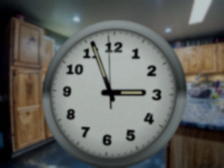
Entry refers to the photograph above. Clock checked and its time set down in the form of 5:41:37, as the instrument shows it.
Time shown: 2:55:59
